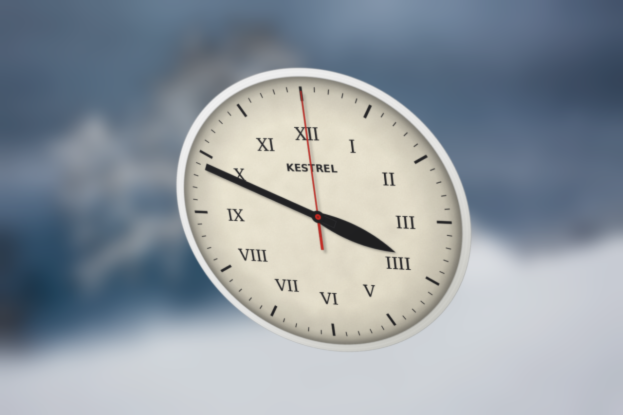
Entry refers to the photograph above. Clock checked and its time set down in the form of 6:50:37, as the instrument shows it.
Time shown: 3:49:00
